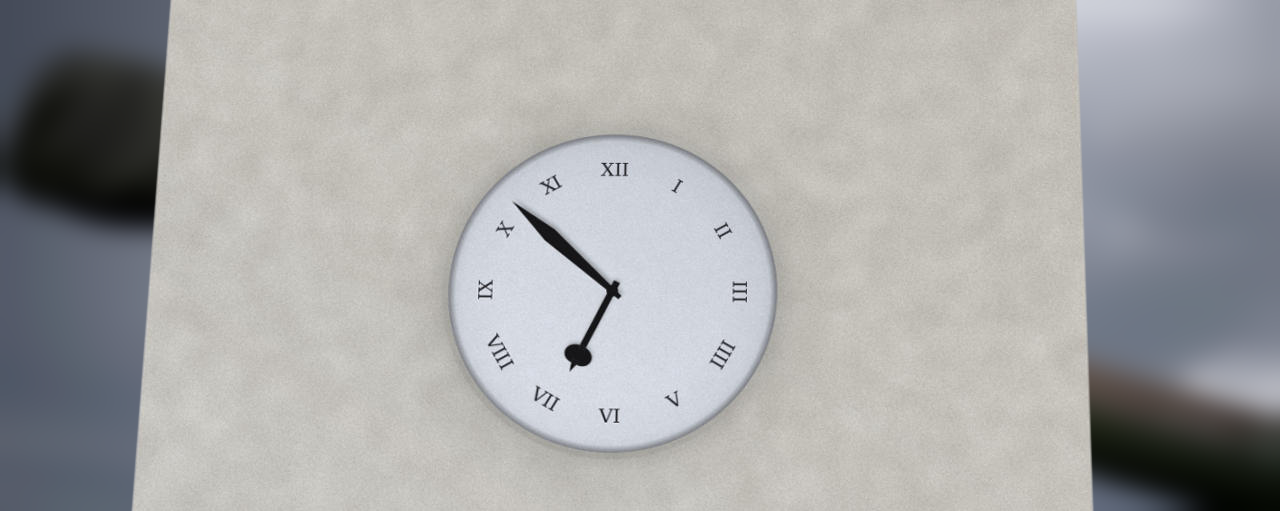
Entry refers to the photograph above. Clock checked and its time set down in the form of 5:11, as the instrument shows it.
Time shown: 6:52
